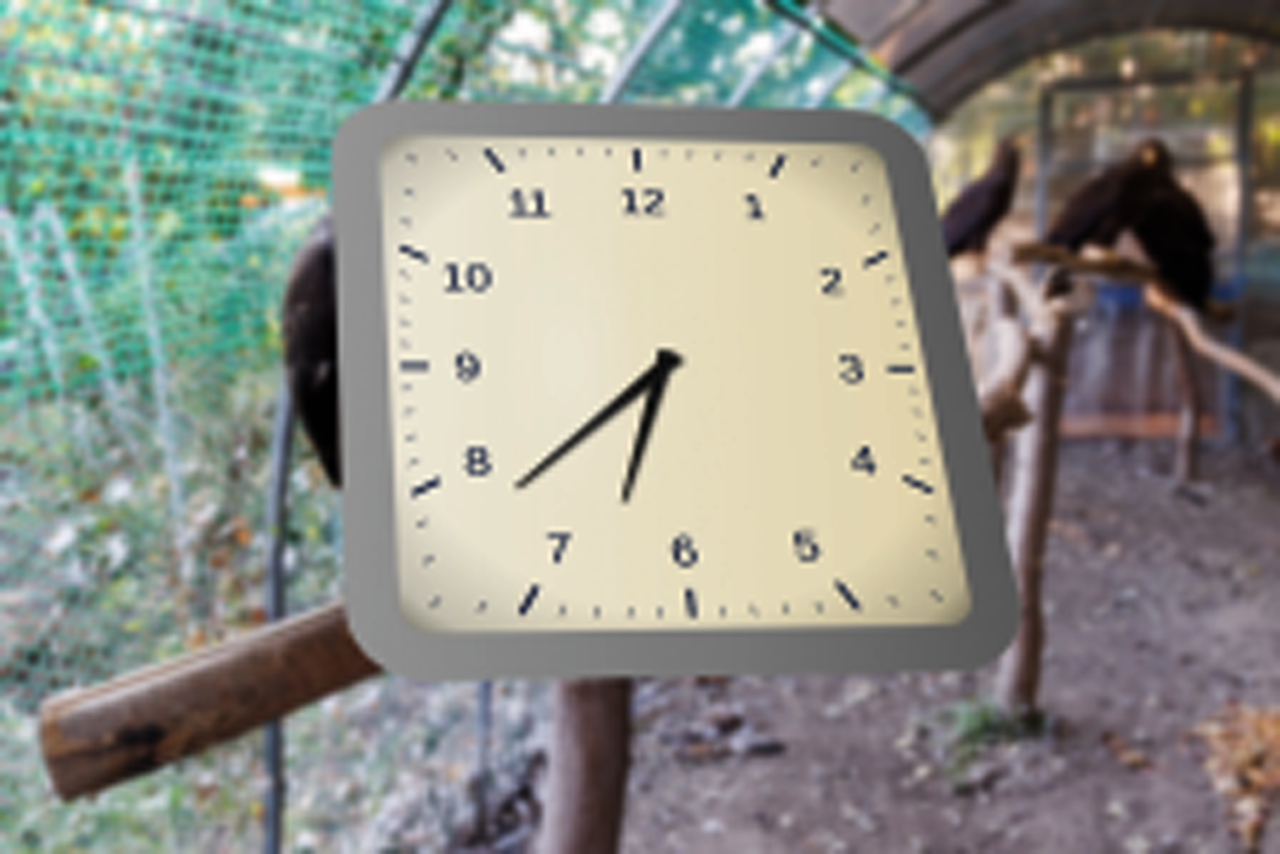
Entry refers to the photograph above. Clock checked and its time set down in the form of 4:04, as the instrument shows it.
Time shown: 6:38
